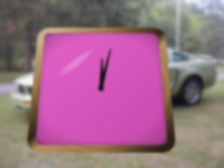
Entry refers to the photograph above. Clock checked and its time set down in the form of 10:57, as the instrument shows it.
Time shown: 12:02
